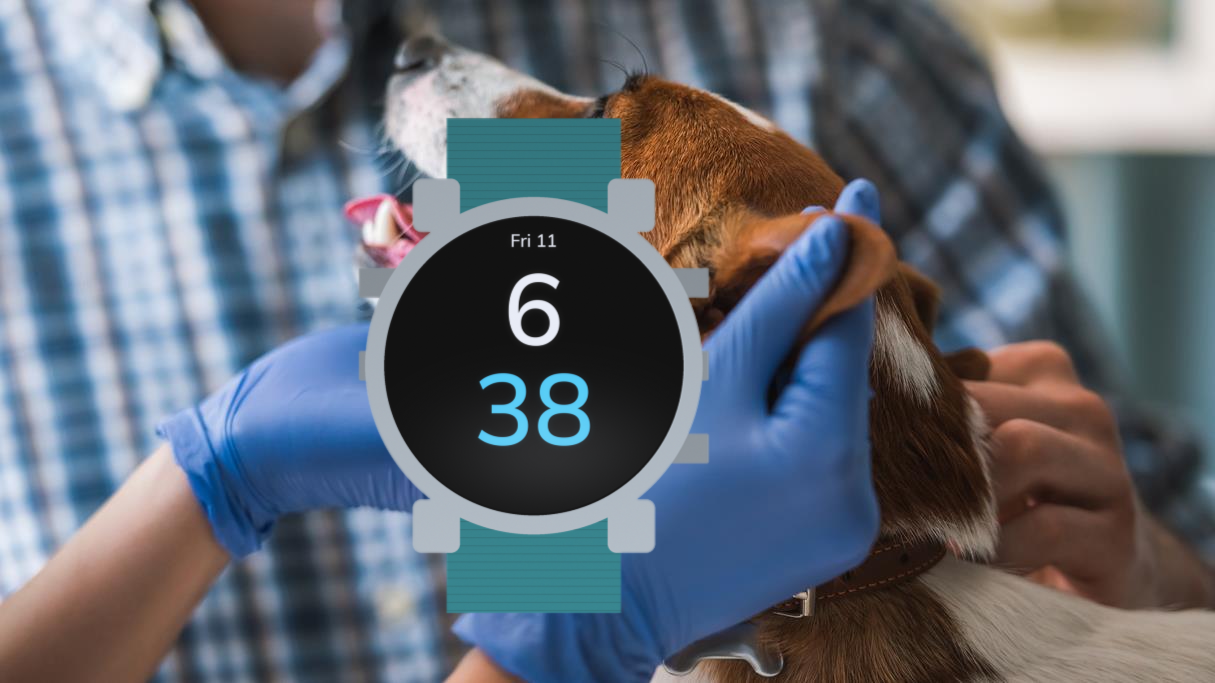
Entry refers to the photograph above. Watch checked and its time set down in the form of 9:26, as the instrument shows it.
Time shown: 6:38
